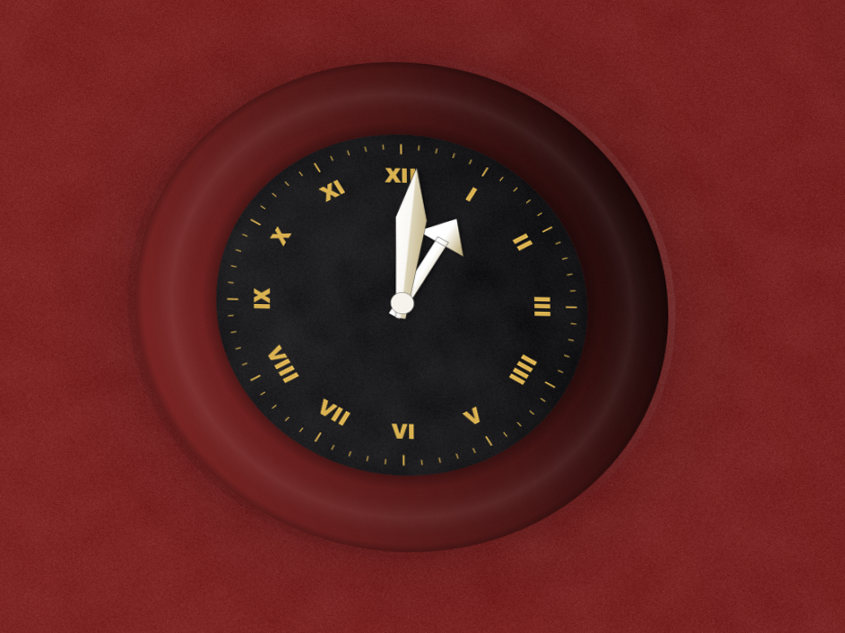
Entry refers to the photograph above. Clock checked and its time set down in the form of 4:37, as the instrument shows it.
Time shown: 1:01
